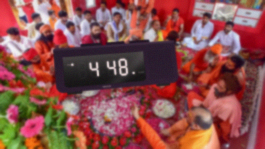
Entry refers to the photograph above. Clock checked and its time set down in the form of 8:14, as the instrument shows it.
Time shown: 4:48
